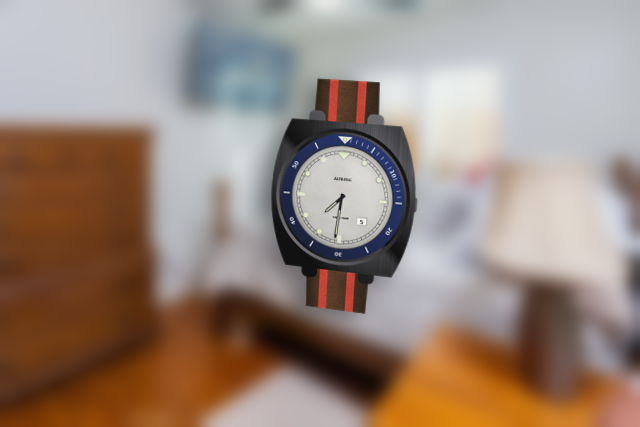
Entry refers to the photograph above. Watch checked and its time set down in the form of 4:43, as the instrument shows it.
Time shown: 7:31
